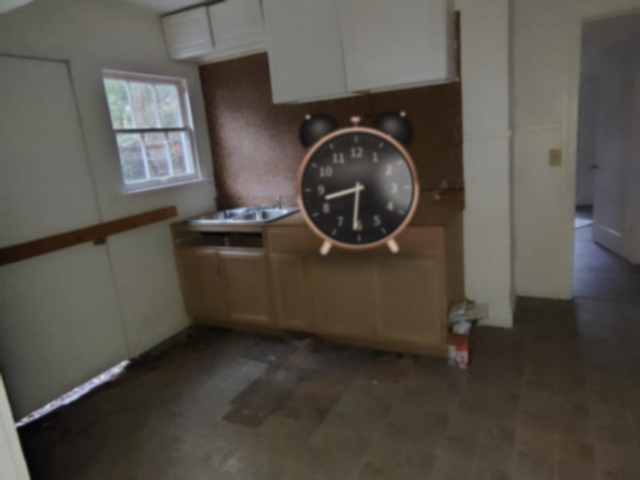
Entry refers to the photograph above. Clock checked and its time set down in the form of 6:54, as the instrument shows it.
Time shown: 8:31
